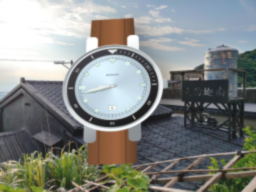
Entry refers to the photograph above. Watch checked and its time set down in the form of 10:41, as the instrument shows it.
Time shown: 8:43
